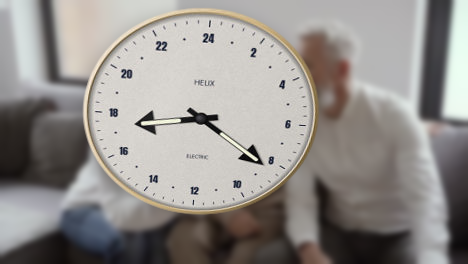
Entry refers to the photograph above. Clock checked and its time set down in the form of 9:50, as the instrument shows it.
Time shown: 17:21
